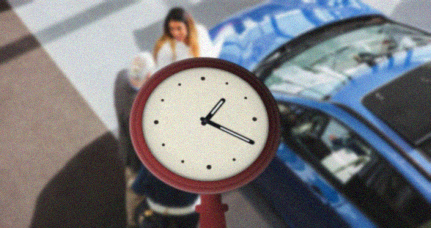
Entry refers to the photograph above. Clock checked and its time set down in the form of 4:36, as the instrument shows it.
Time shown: 1:20
